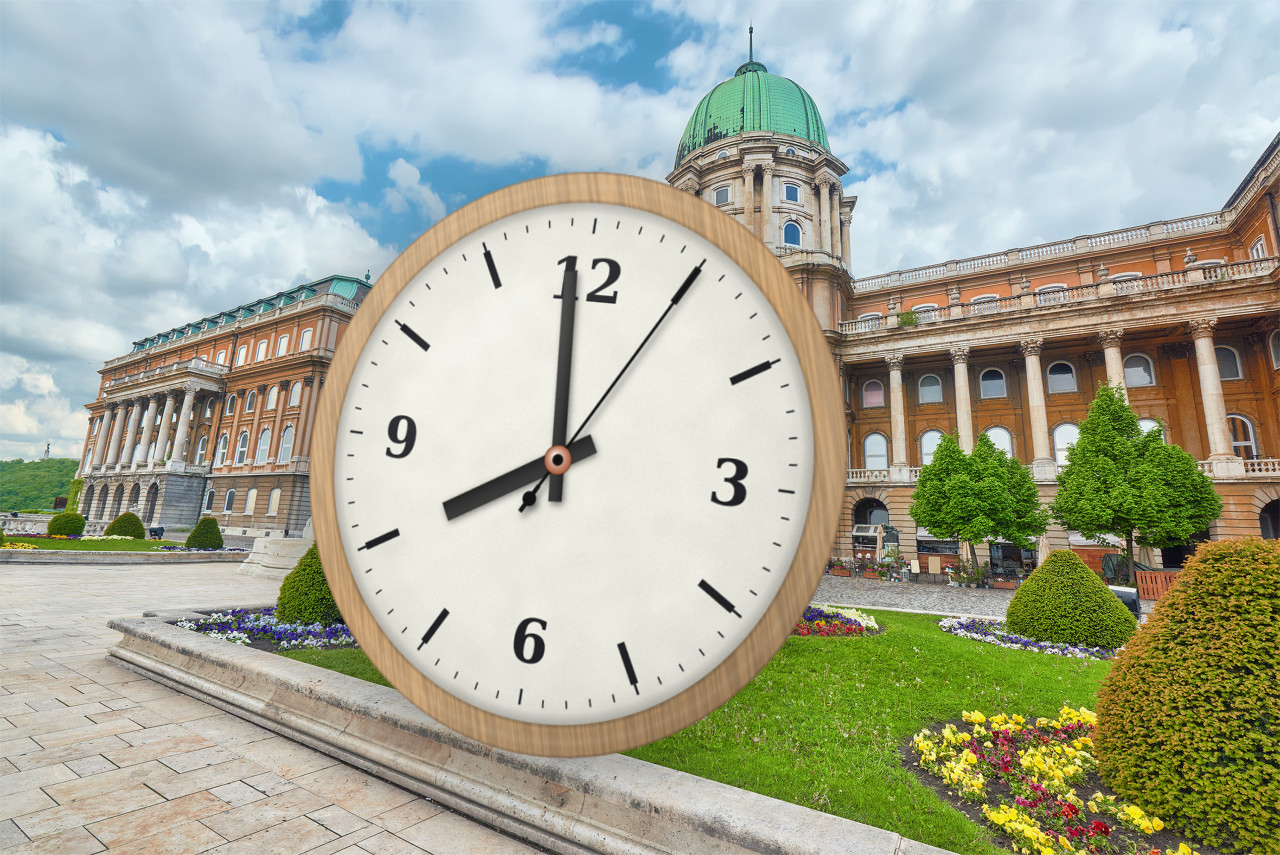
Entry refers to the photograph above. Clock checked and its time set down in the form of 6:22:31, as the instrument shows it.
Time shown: 7:59:05
